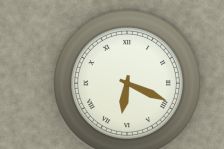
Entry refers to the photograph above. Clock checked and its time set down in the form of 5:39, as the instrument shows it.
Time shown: 6:19
